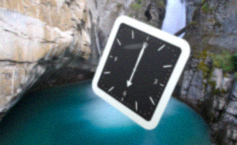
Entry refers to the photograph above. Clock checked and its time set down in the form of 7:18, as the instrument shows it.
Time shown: 6:00
